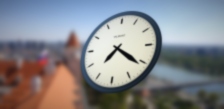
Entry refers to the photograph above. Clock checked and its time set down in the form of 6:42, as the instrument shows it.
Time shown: 7:21
